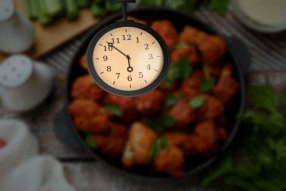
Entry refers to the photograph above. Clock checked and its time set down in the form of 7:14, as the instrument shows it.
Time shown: 5:52
